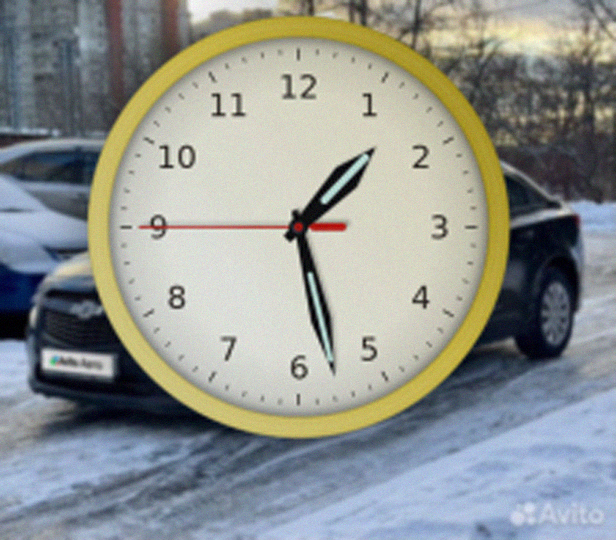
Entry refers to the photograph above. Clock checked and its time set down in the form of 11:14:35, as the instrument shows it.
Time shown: 1:27:45
